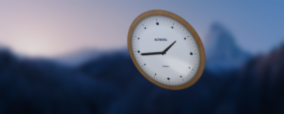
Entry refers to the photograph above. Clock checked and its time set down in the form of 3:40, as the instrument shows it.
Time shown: 1:44
